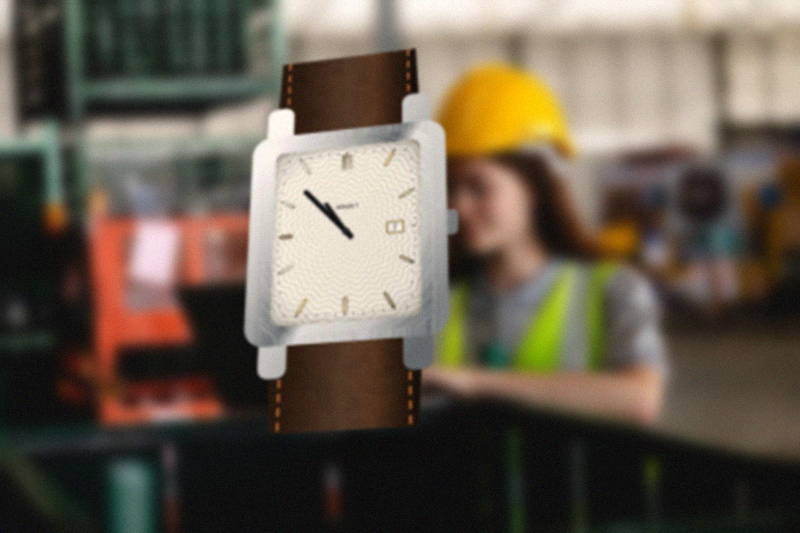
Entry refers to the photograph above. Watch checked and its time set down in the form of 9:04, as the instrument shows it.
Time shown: 10:53
